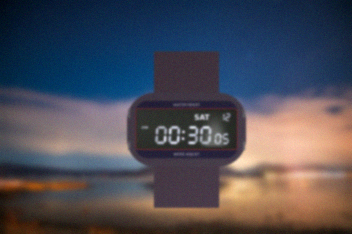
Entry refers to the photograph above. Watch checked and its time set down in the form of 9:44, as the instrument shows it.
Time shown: 0:30
